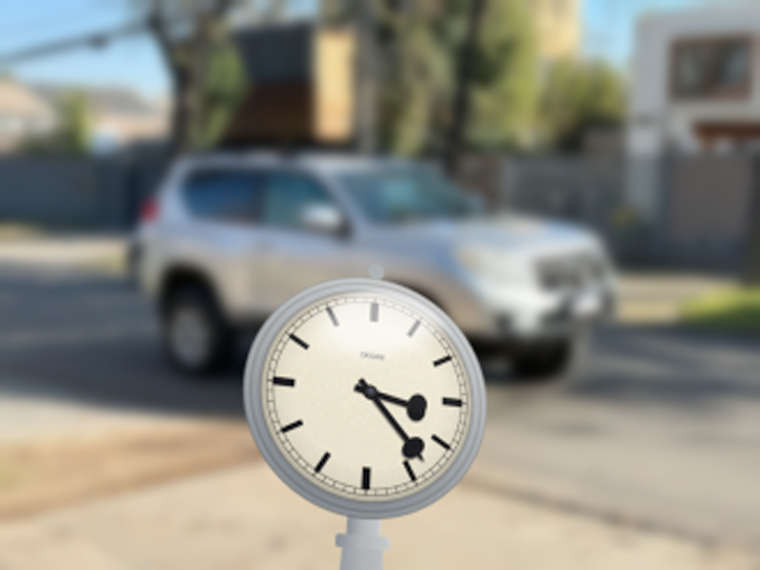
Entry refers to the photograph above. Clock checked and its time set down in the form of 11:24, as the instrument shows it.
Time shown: 3:23
